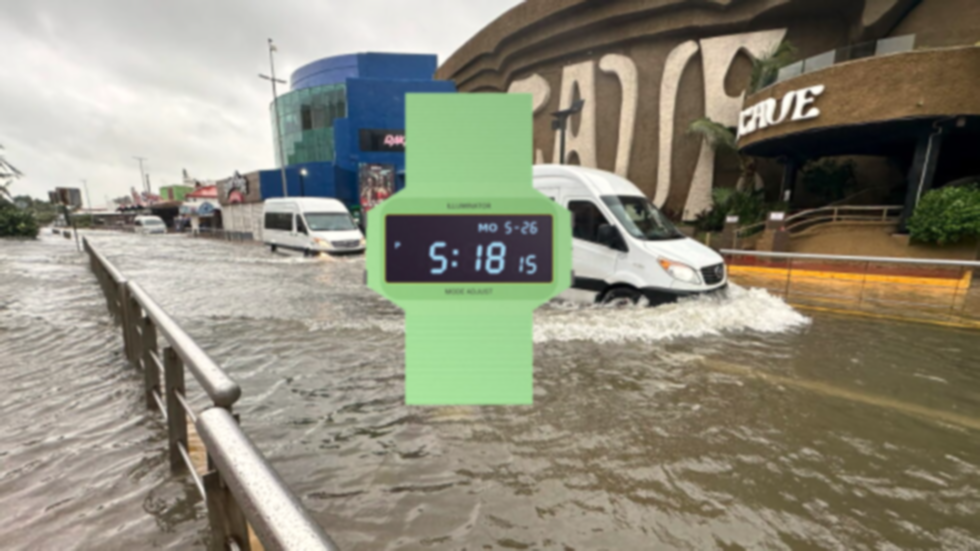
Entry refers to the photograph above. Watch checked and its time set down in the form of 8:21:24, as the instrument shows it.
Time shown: 5:18:15
